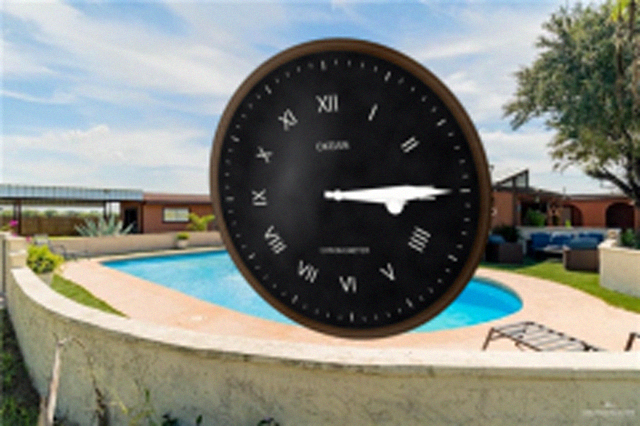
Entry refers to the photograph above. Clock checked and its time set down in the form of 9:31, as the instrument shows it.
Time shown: 3:15
